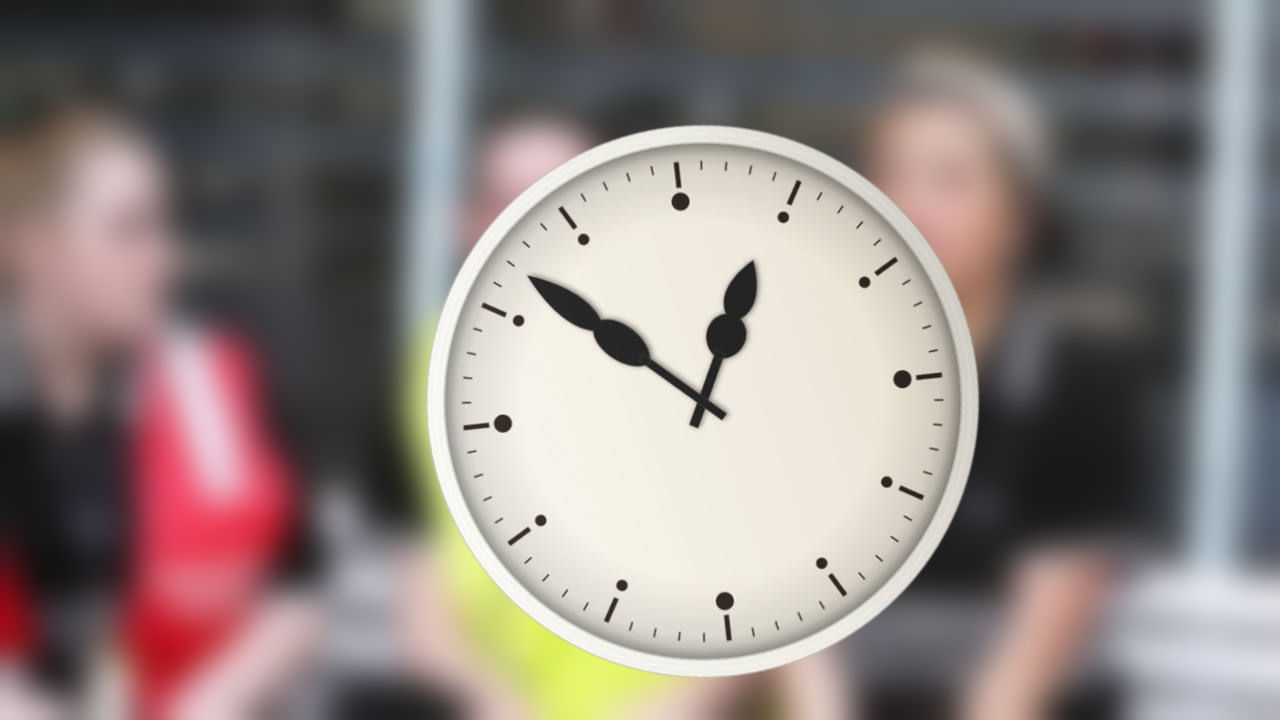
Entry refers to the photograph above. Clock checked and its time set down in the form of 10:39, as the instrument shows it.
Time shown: 12:52
